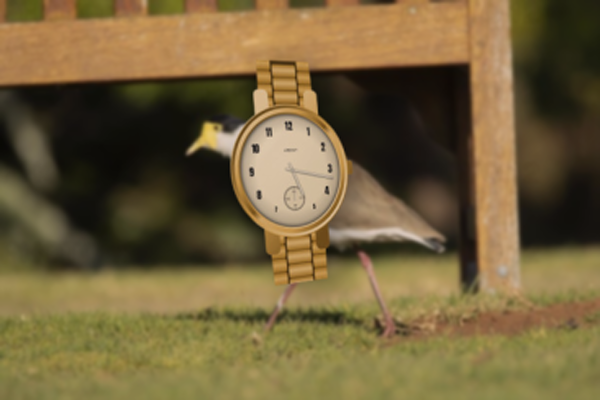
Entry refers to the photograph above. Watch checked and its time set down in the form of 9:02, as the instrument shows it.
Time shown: 5:17
